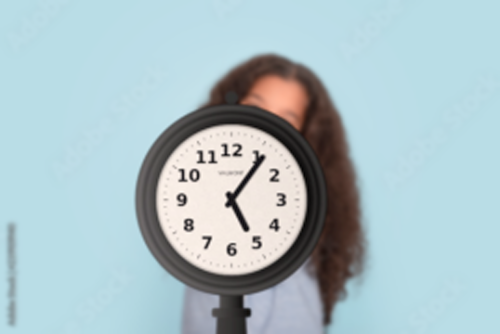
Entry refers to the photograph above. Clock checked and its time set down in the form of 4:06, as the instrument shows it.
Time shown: 5:06
